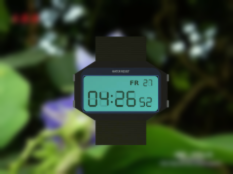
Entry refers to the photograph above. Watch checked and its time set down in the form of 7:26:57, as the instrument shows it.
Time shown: 4:26:52
